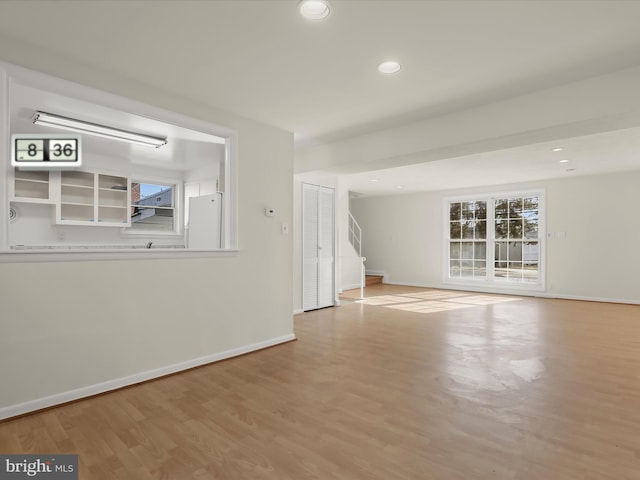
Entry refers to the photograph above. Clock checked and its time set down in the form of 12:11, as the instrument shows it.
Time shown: 8:36
